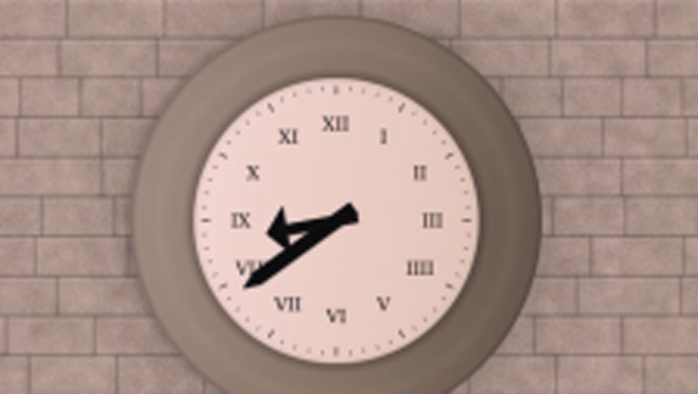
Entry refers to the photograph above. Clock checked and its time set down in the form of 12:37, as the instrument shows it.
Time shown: 8:39
